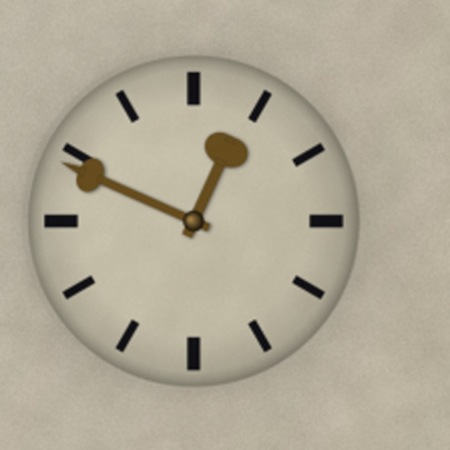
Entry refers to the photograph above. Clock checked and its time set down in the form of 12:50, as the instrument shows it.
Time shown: 12:49
